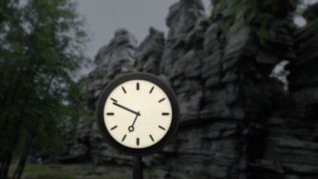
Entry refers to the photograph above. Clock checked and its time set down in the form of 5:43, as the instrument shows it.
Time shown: 6:49
